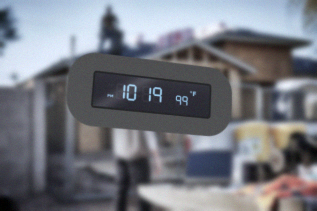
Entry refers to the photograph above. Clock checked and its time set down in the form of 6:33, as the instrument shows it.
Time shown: 10:19
